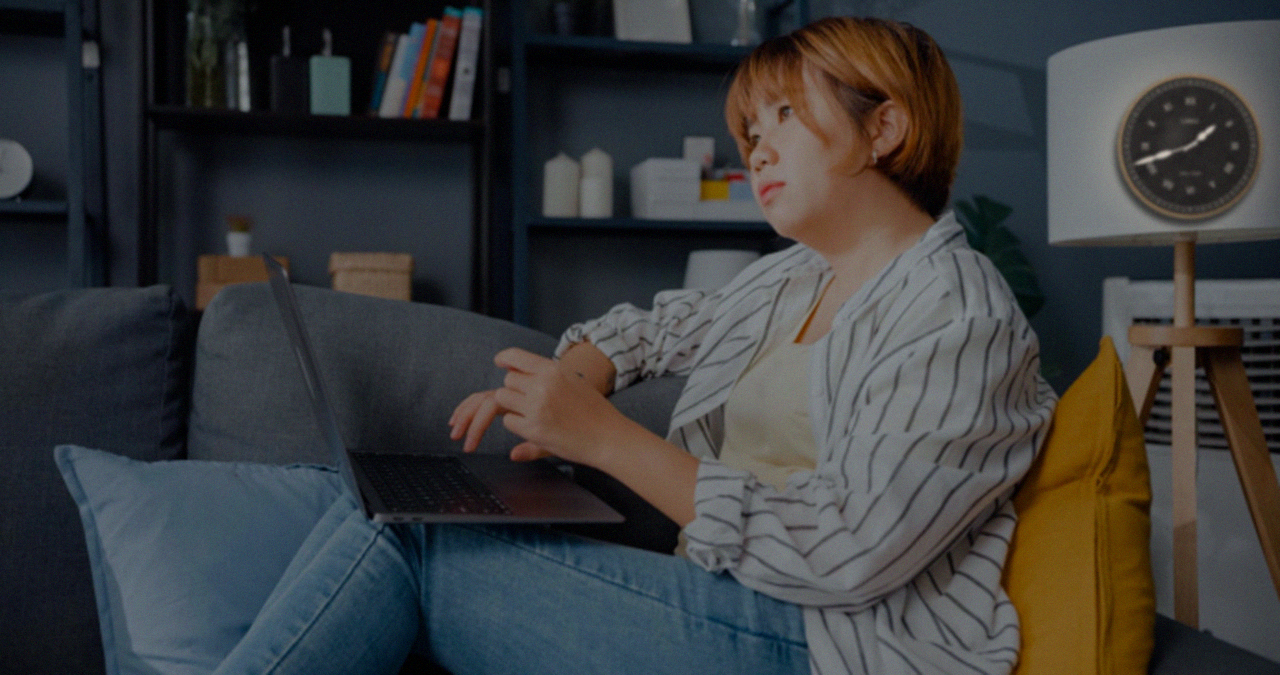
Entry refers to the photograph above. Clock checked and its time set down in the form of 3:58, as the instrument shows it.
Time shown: 1:42
